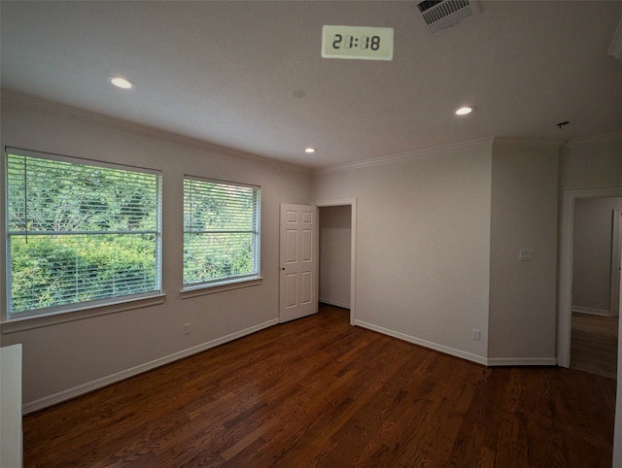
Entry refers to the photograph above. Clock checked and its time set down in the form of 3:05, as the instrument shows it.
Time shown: 21:18
